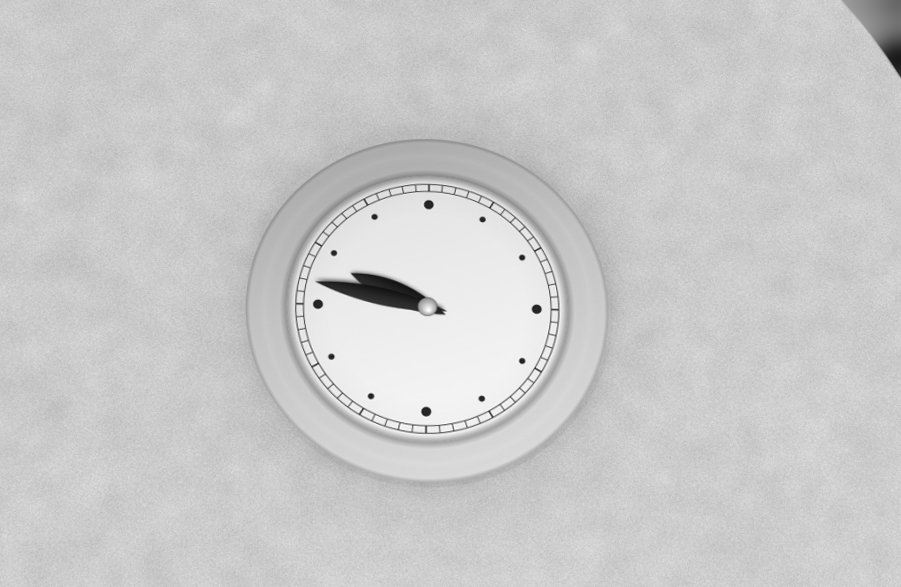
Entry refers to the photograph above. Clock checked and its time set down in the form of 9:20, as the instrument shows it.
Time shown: 9:47
